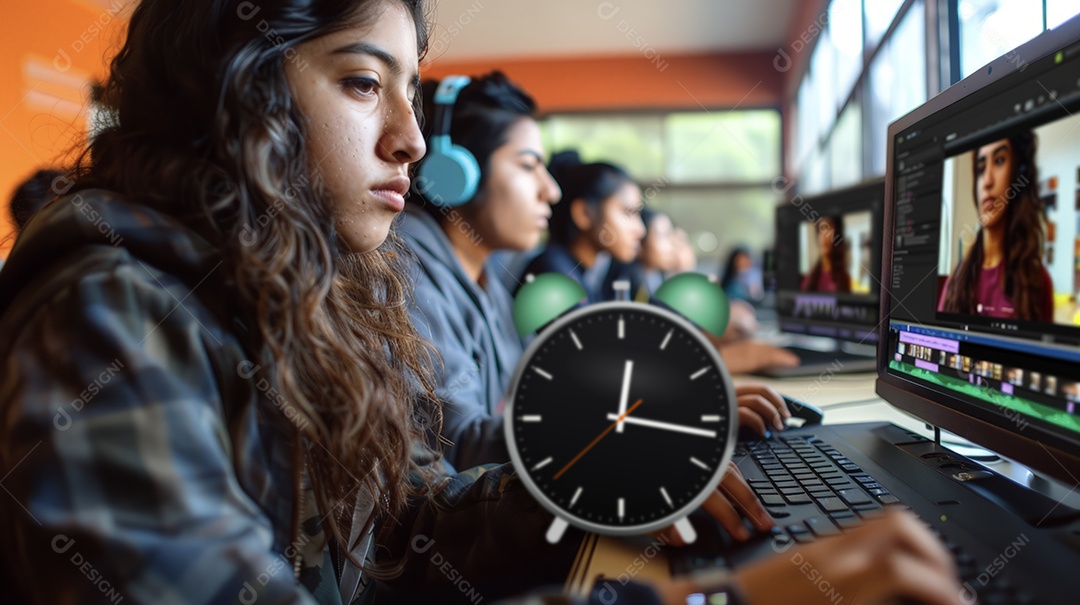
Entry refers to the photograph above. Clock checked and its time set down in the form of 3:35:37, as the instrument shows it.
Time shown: 12:16:38
